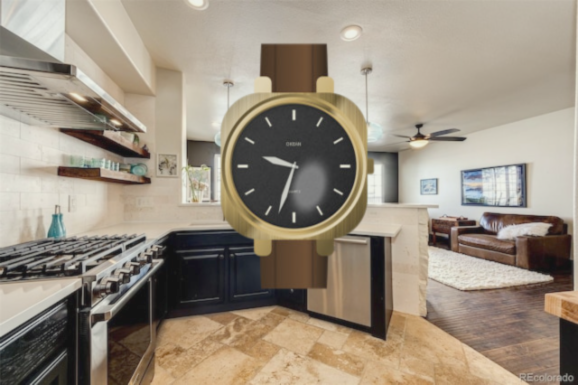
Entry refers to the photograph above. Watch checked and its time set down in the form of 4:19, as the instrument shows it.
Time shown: 9:33
